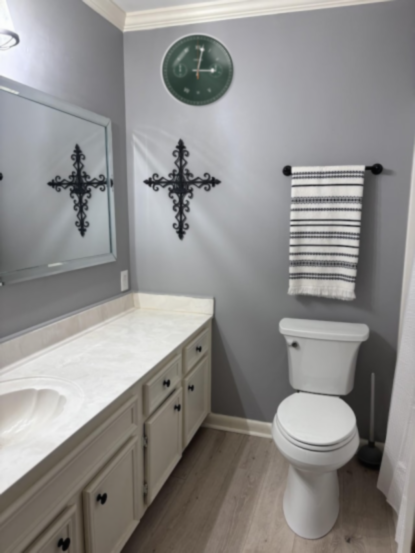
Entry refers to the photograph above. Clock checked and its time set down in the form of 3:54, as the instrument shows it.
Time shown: 3:02
